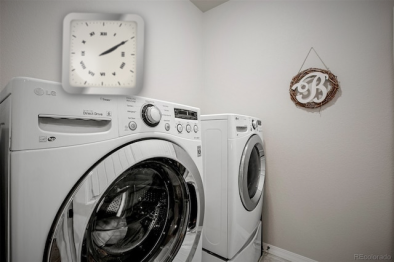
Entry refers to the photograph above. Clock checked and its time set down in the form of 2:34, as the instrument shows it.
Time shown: 2:10
